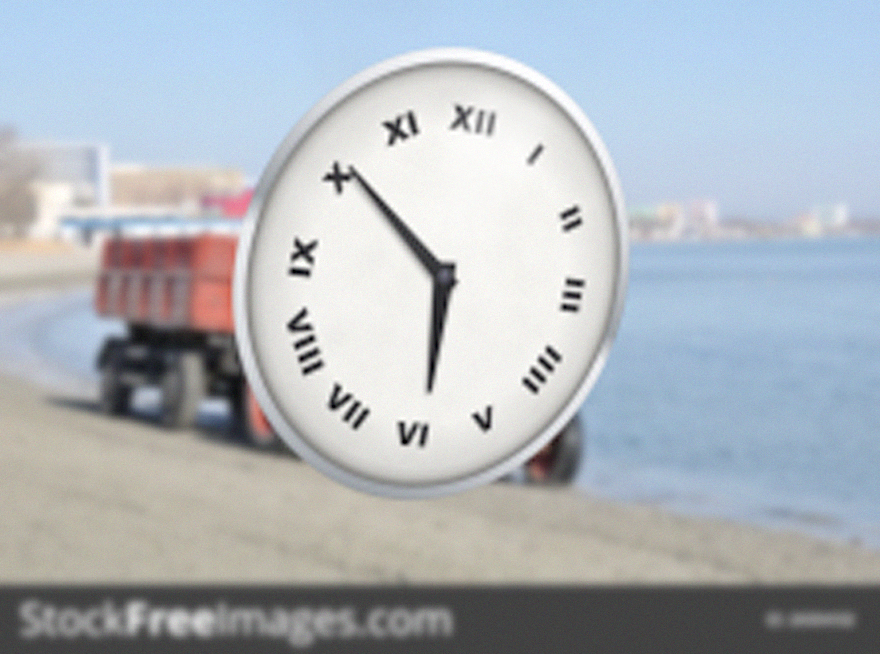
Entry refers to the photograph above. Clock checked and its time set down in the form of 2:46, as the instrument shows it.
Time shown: 5:51
